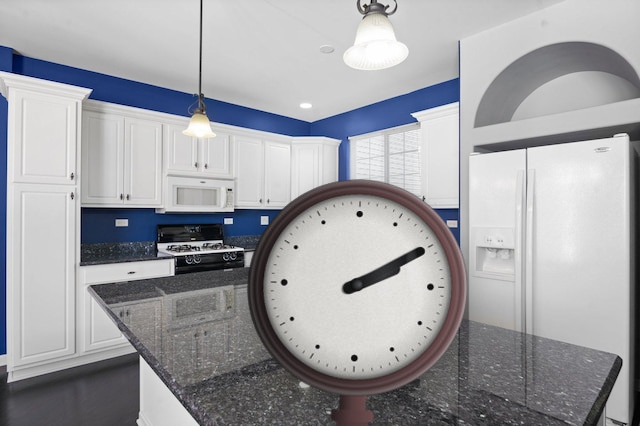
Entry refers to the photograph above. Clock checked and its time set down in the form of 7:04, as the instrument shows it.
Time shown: 2:10
